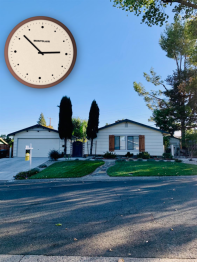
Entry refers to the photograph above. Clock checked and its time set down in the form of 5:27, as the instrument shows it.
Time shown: 2:52
